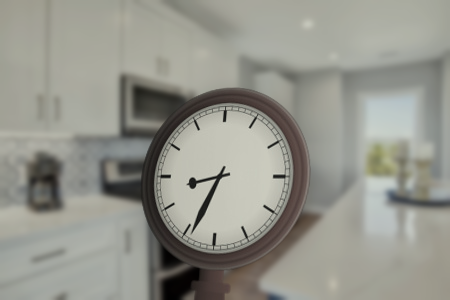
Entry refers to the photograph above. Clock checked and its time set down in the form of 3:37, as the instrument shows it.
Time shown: 8:34
